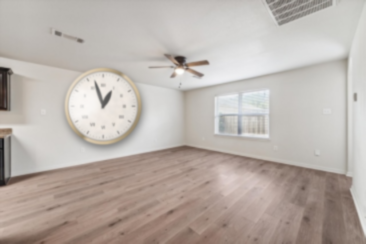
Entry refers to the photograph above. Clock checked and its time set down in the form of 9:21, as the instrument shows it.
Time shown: 12:57
